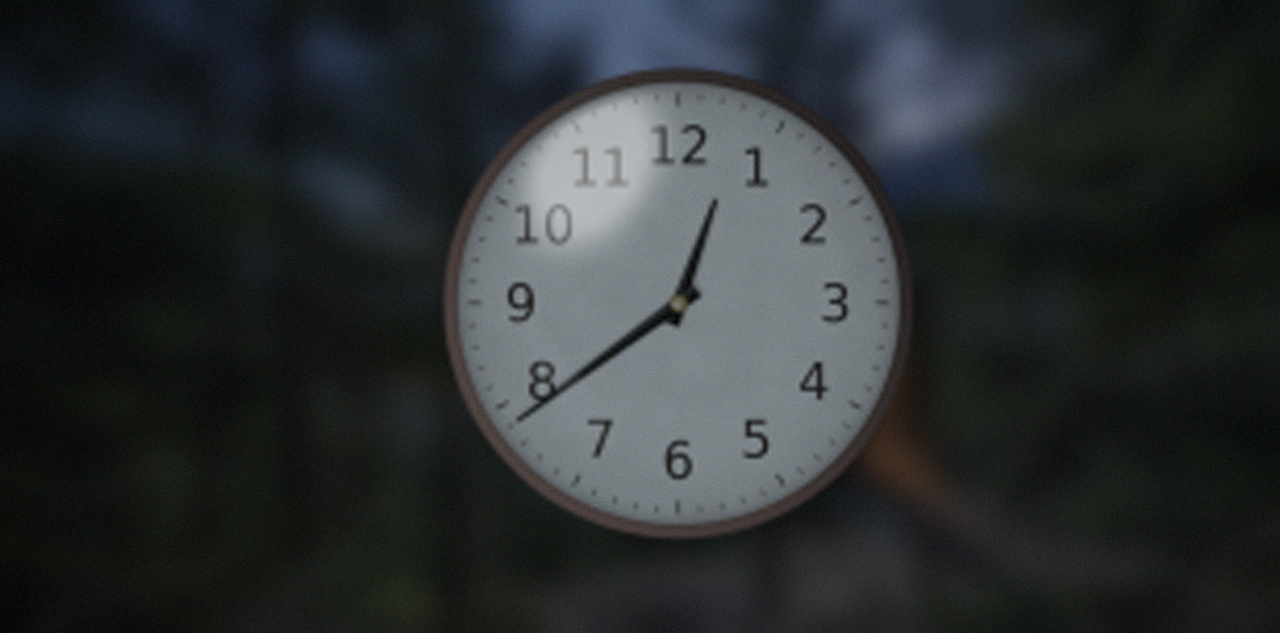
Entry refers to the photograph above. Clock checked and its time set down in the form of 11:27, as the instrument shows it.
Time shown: 12:39
